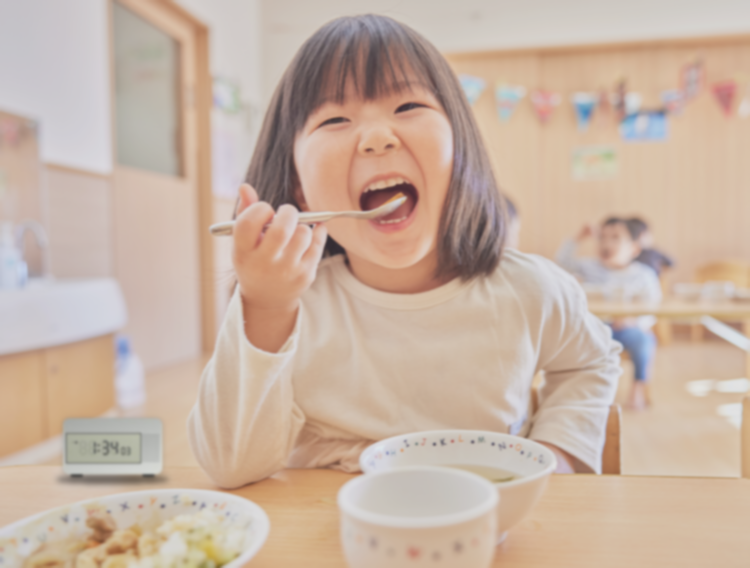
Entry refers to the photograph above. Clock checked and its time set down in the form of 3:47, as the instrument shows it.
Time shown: 1:34
